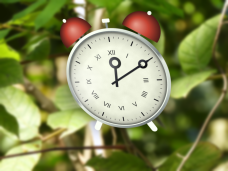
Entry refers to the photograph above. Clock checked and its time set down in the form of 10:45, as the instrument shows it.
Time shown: 12:10
